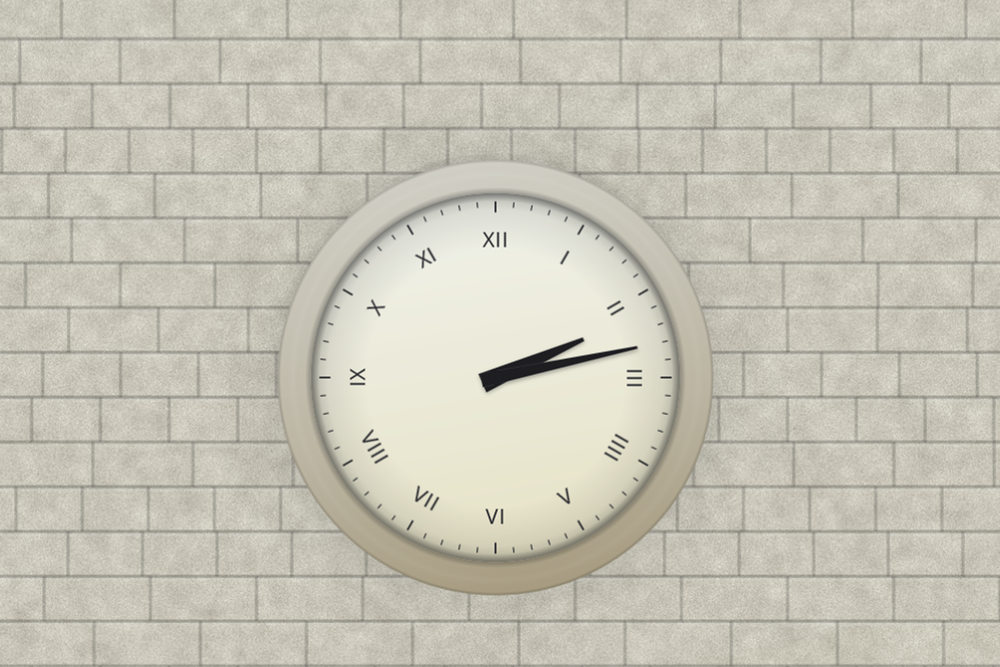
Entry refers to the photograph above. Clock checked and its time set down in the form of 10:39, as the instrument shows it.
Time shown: 2:13
